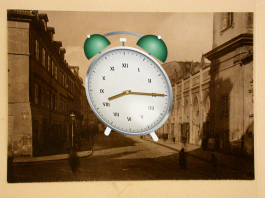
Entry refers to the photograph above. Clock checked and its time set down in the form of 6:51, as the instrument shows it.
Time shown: 8:15
